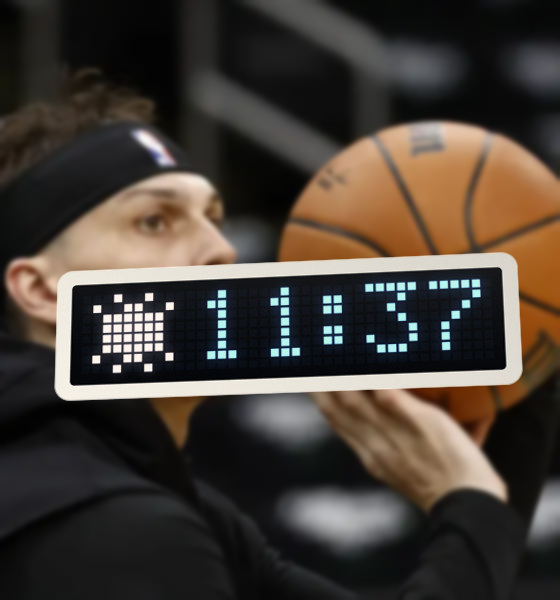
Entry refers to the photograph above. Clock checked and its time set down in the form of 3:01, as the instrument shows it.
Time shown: 11:37
